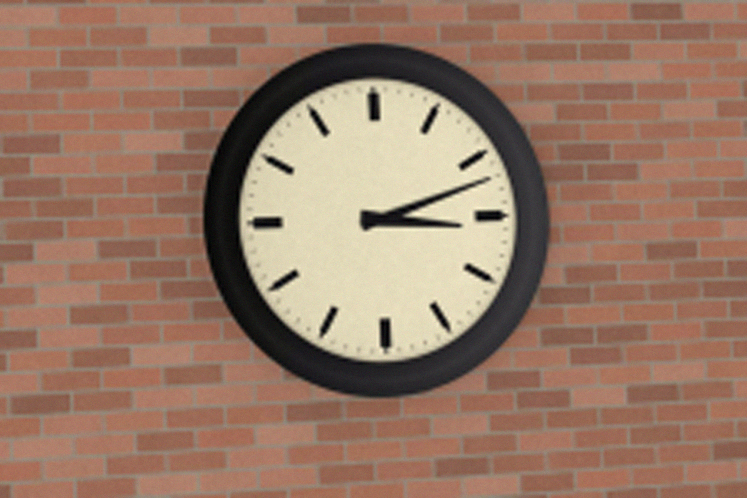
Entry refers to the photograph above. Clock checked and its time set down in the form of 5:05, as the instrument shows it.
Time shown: 3:12
